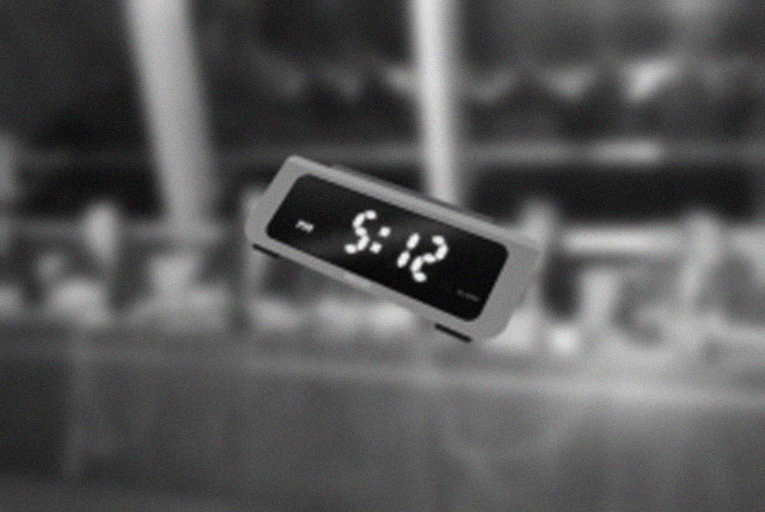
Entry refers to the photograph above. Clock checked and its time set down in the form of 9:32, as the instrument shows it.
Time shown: 5:12
